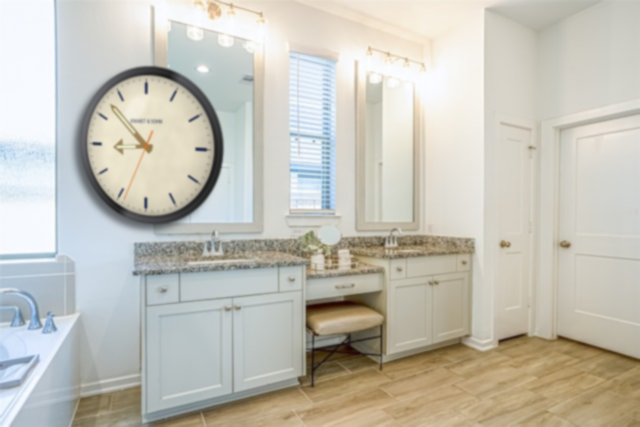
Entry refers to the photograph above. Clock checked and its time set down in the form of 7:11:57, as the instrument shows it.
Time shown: 8:52:34
